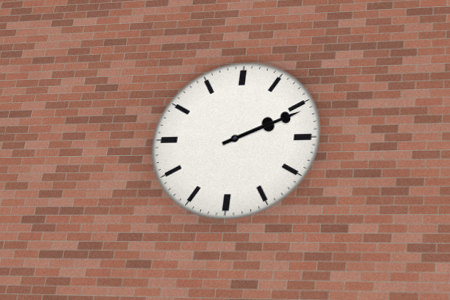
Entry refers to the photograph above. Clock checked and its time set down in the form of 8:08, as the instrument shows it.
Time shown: 2:11
